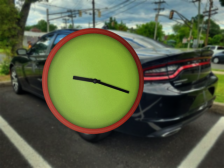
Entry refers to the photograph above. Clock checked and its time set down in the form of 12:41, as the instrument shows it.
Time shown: 9:18
